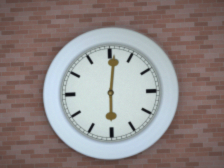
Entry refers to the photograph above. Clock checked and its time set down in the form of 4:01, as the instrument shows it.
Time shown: 6:01
